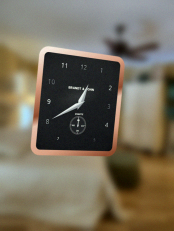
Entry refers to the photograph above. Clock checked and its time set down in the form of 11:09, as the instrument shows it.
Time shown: 12:40
